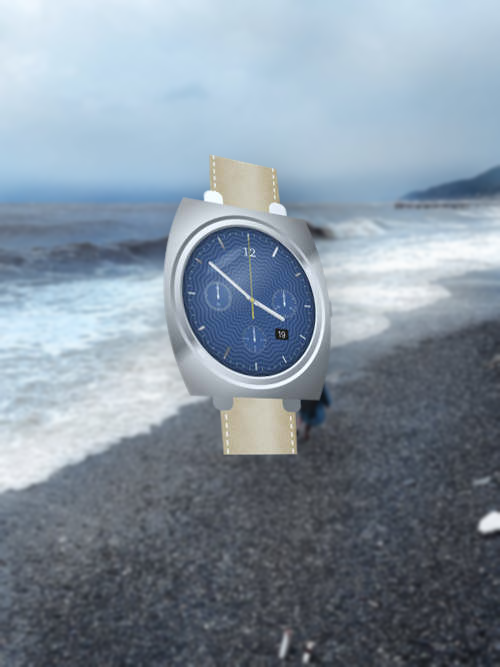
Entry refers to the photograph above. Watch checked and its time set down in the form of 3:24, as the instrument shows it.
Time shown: 3:51
